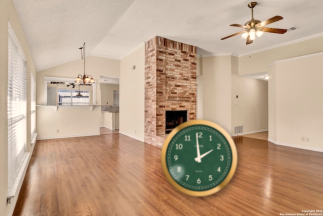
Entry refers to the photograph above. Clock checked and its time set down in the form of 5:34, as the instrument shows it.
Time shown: 1:59
